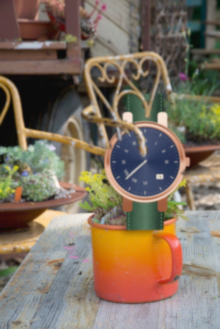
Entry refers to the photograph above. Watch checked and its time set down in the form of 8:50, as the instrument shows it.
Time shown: 7:38
